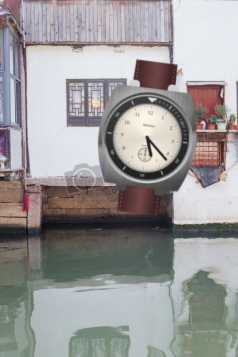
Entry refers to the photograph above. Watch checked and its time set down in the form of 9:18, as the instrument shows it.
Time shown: 5:22
